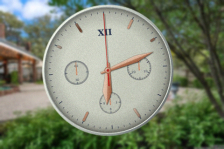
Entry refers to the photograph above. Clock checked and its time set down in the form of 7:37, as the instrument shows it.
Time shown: 6:12
